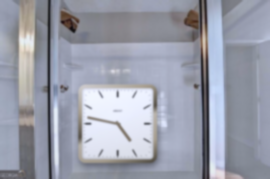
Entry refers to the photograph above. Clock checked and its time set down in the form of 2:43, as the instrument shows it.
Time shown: 4:47
